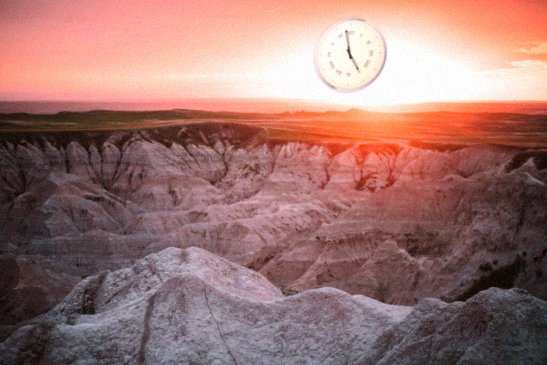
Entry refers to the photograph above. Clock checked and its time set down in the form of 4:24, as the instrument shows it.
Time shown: 4:58
